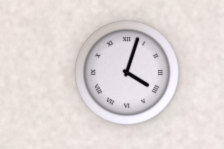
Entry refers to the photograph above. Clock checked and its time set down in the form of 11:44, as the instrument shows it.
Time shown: 4:03
